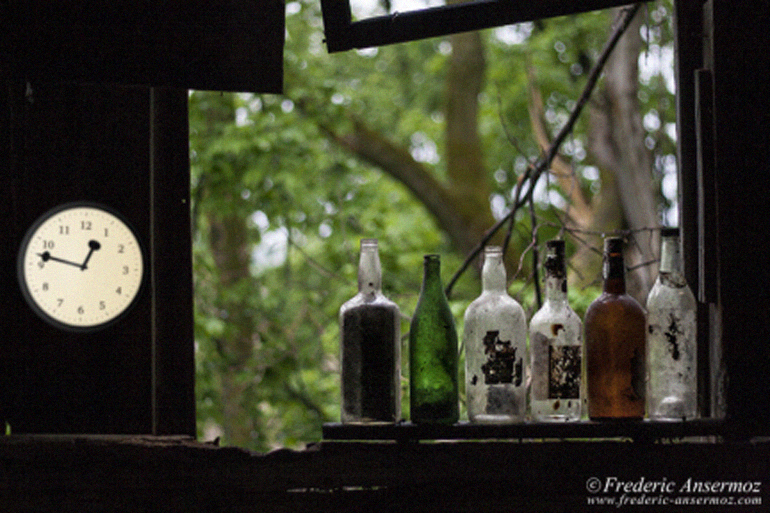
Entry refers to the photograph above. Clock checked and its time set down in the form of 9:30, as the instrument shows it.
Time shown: 12:47
